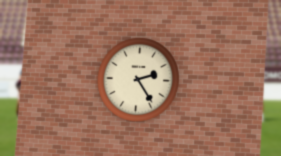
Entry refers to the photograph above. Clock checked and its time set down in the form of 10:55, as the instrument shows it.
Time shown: 2:24
